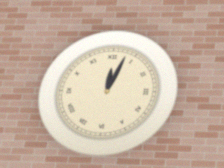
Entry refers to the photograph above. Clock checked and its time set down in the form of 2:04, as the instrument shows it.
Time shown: 12:03
